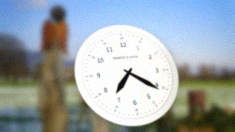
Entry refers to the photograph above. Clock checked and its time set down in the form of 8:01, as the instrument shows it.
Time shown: 7:21
